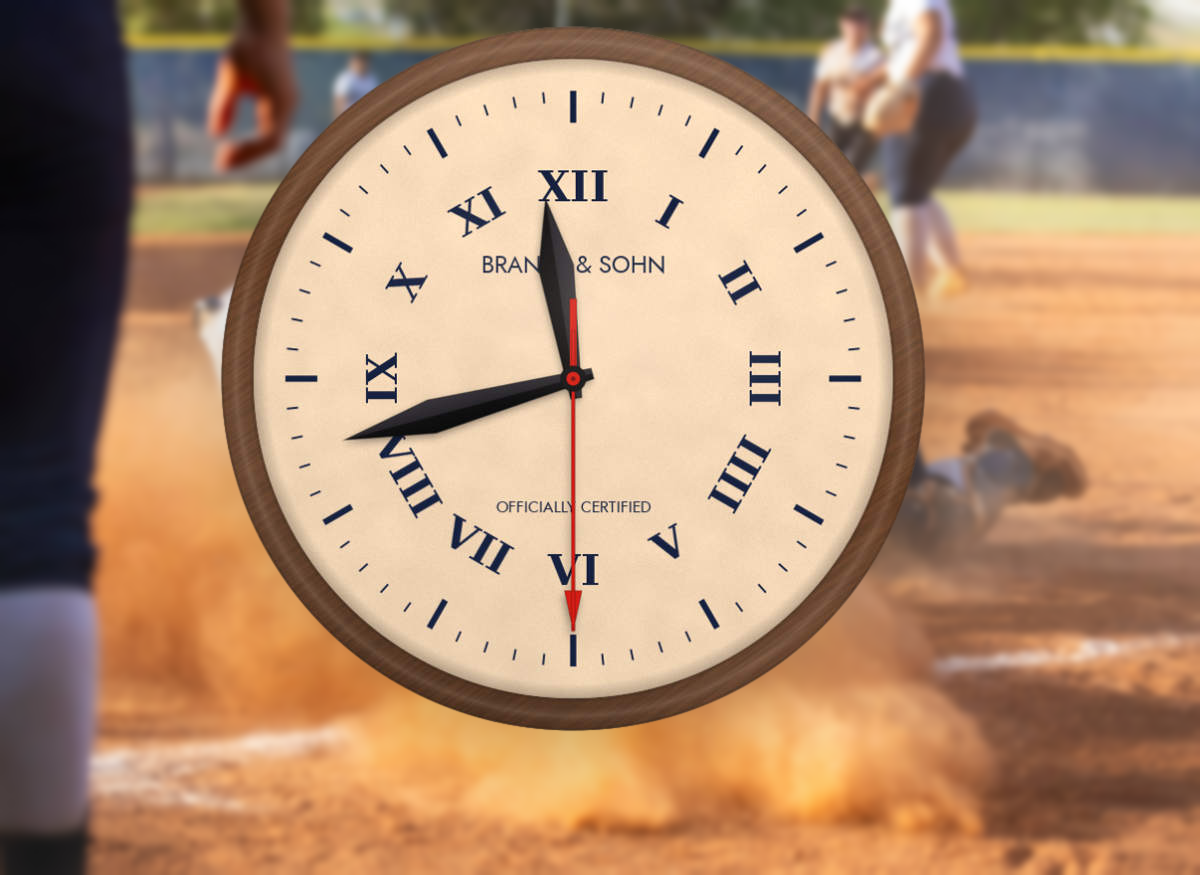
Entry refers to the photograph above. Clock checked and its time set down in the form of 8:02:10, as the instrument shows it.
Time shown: 11:42:30
